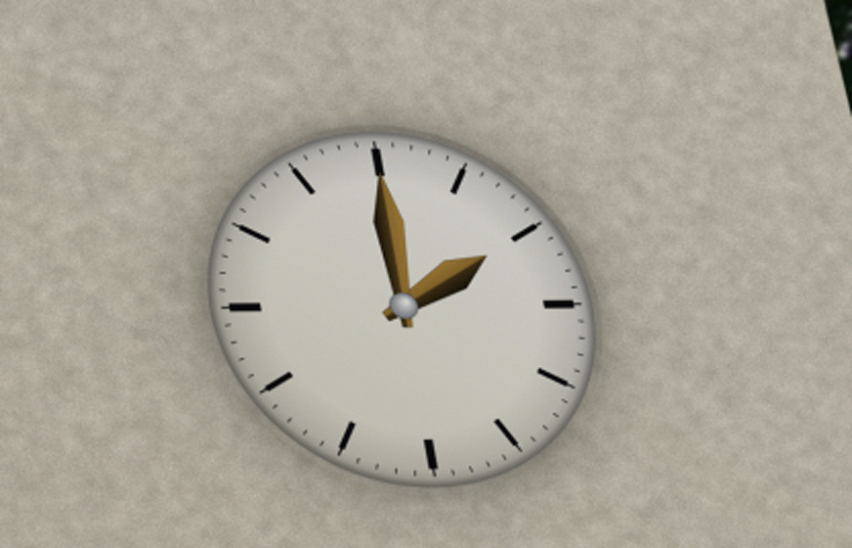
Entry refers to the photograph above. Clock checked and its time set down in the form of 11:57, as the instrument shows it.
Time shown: 2:00
